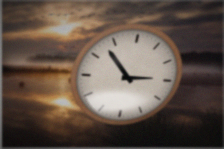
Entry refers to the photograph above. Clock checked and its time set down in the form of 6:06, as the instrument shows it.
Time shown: 2:53
